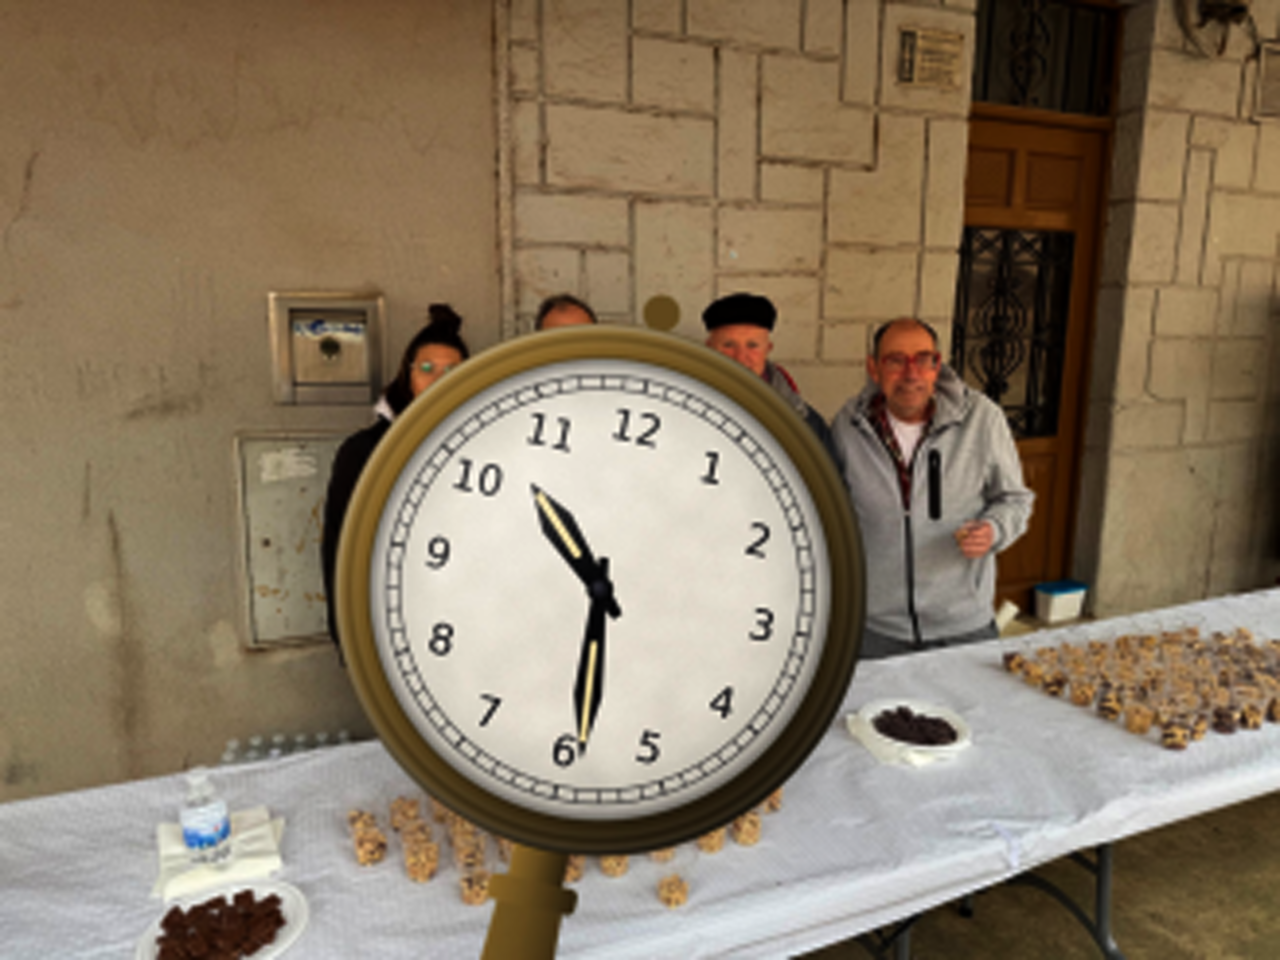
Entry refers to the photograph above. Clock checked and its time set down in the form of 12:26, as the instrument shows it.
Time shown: 10:29
